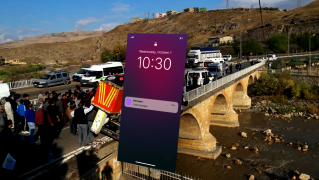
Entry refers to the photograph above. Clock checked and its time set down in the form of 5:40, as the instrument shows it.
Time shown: 10:30
